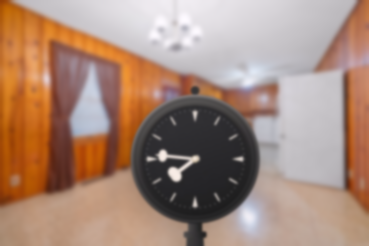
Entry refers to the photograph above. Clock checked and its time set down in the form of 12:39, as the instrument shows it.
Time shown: 7:46
